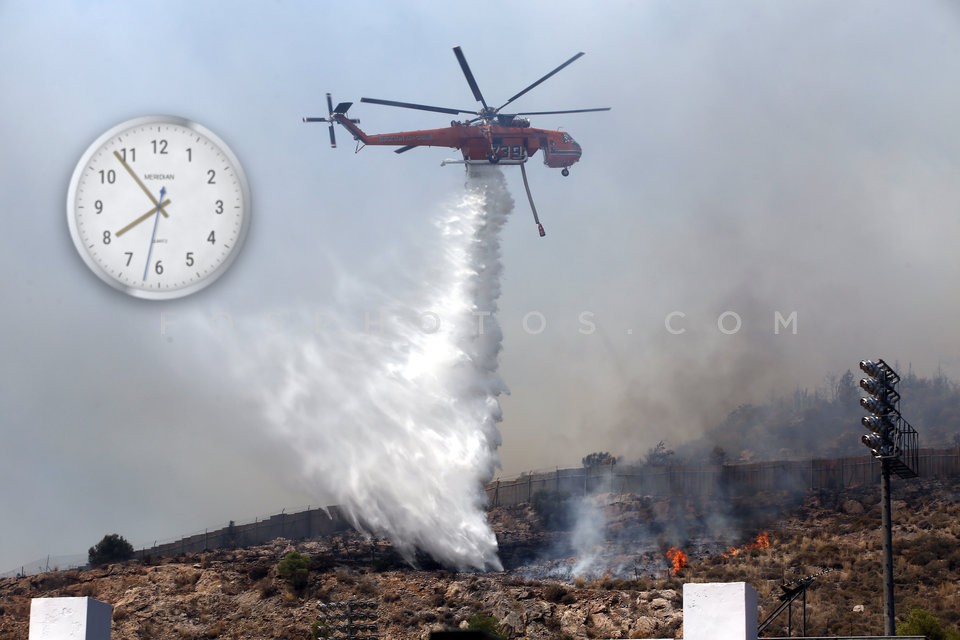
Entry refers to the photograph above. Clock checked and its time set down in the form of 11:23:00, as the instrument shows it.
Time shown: 7:53:32
